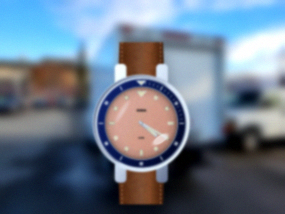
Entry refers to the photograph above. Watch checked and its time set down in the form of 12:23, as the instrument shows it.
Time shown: 4:20
